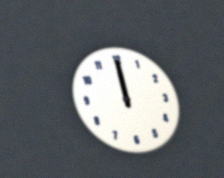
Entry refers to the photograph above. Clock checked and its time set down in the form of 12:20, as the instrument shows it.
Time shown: 12:00
